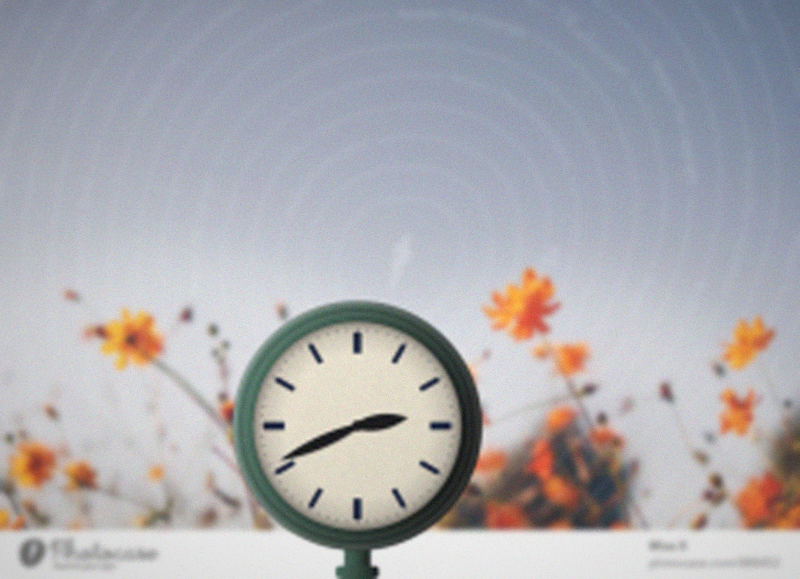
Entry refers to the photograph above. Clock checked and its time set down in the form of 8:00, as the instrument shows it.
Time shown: 2:41
